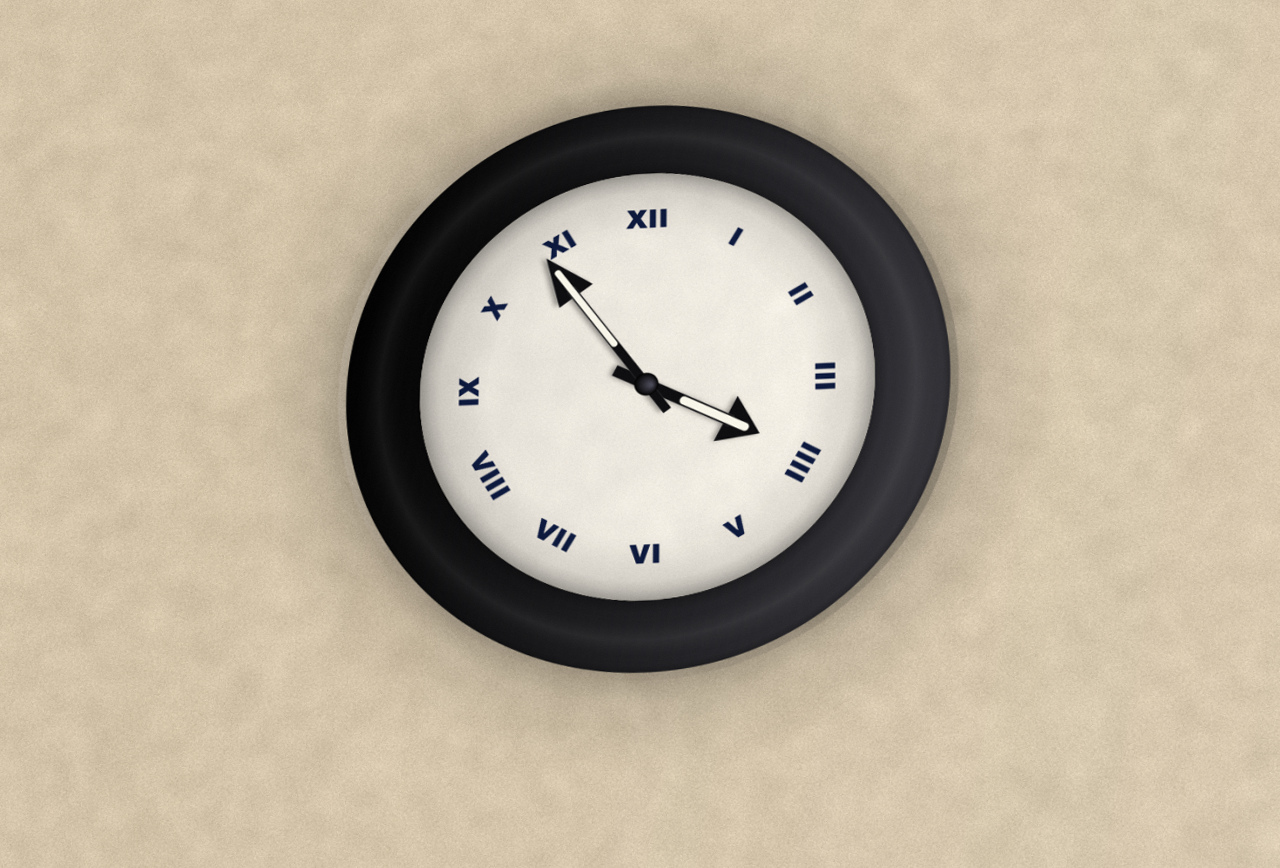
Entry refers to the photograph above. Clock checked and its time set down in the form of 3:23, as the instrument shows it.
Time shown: 3:54
